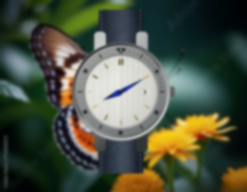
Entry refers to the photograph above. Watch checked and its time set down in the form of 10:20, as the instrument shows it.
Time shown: 8:10
